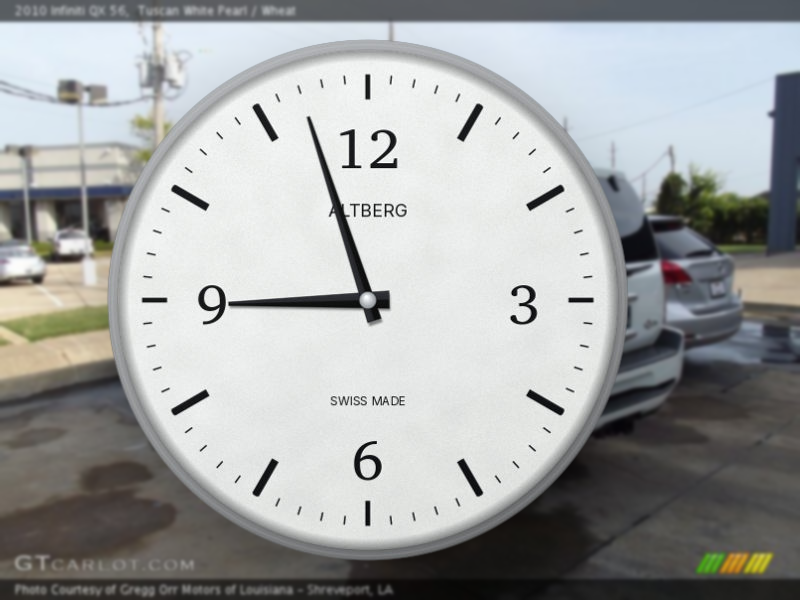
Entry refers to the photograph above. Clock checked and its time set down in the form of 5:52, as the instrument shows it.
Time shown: 8:57
